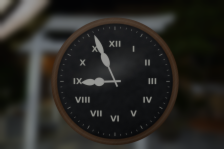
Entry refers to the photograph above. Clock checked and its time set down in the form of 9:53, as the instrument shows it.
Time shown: 8:56
